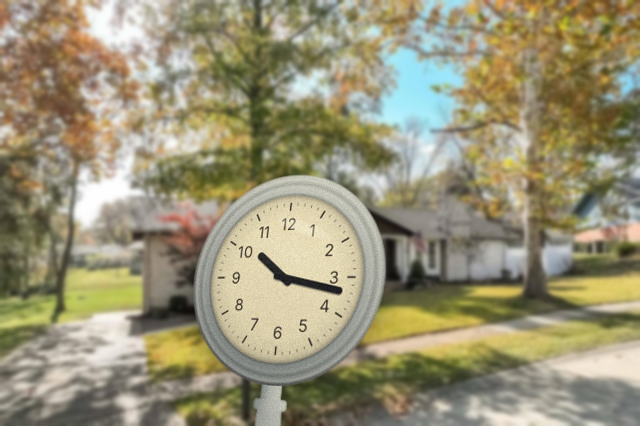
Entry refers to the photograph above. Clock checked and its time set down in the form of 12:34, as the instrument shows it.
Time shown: 10:17
